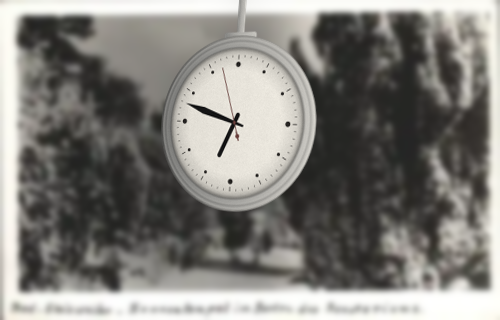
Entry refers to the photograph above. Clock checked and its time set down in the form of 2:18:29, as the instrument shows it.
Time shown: 6:47:57
